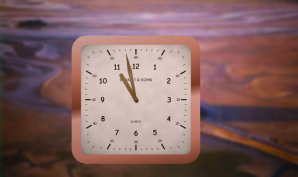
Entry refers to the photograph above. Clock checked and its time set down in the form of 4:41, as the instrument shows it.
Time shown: 10:58
